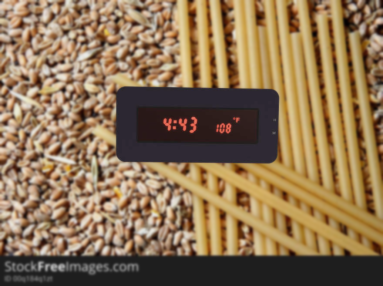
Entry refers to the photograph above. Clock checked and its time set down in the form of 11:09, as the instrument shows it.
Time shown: 4:43
